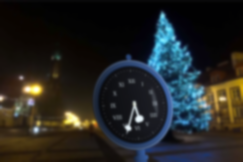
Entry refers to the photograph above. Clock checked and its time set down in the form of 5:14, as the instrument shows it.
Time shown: 5:34
